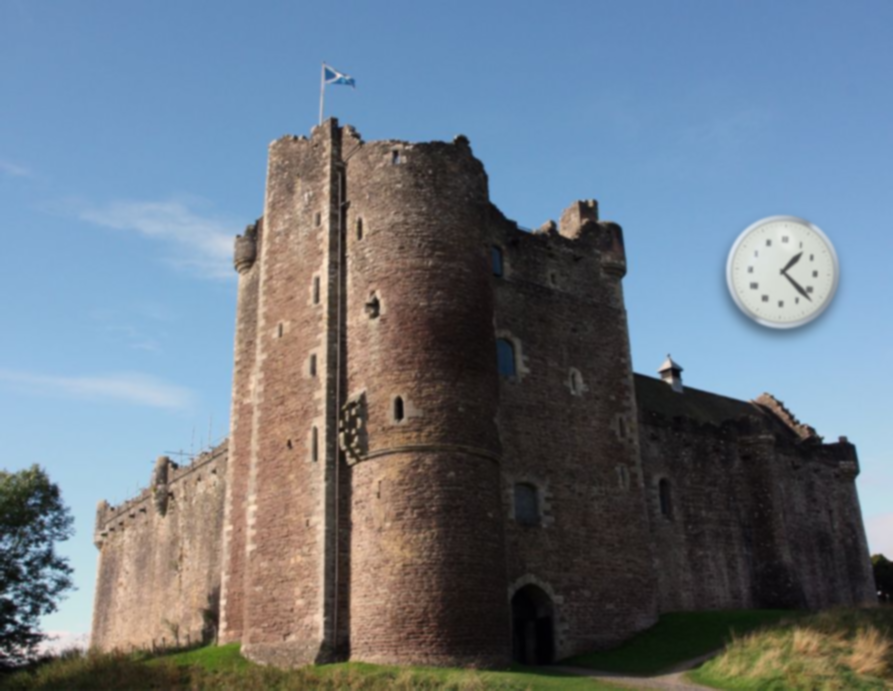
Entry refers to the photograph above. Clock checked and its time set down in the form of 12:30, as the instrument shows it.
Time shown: 1:22
